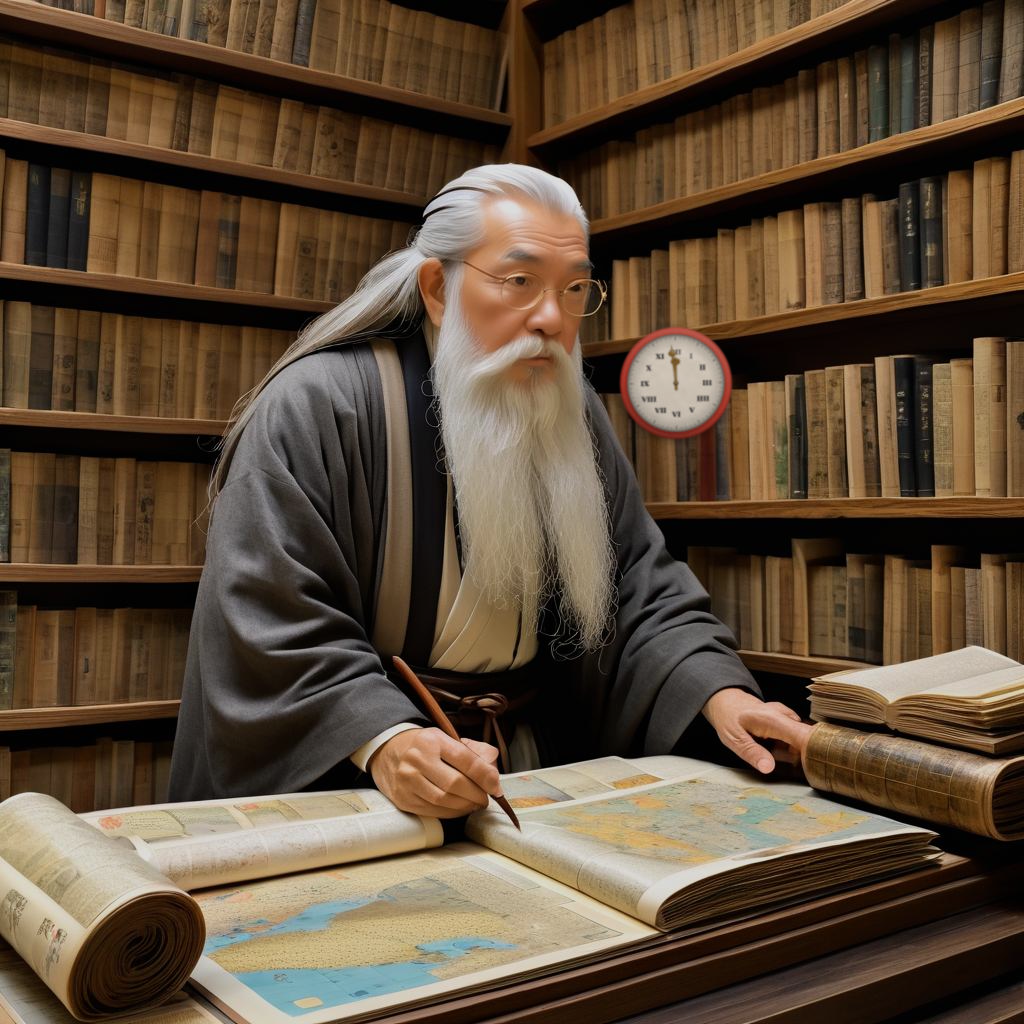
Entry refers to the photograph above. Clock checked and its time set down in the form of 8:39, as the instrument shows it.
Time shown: 11:59
